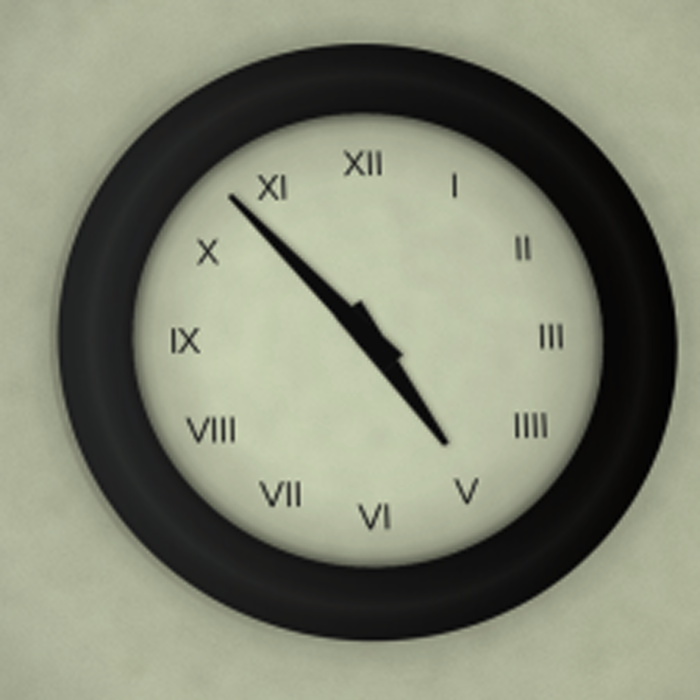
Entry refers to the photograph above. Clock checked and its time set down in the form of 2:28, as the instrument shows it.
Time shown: 4:53
